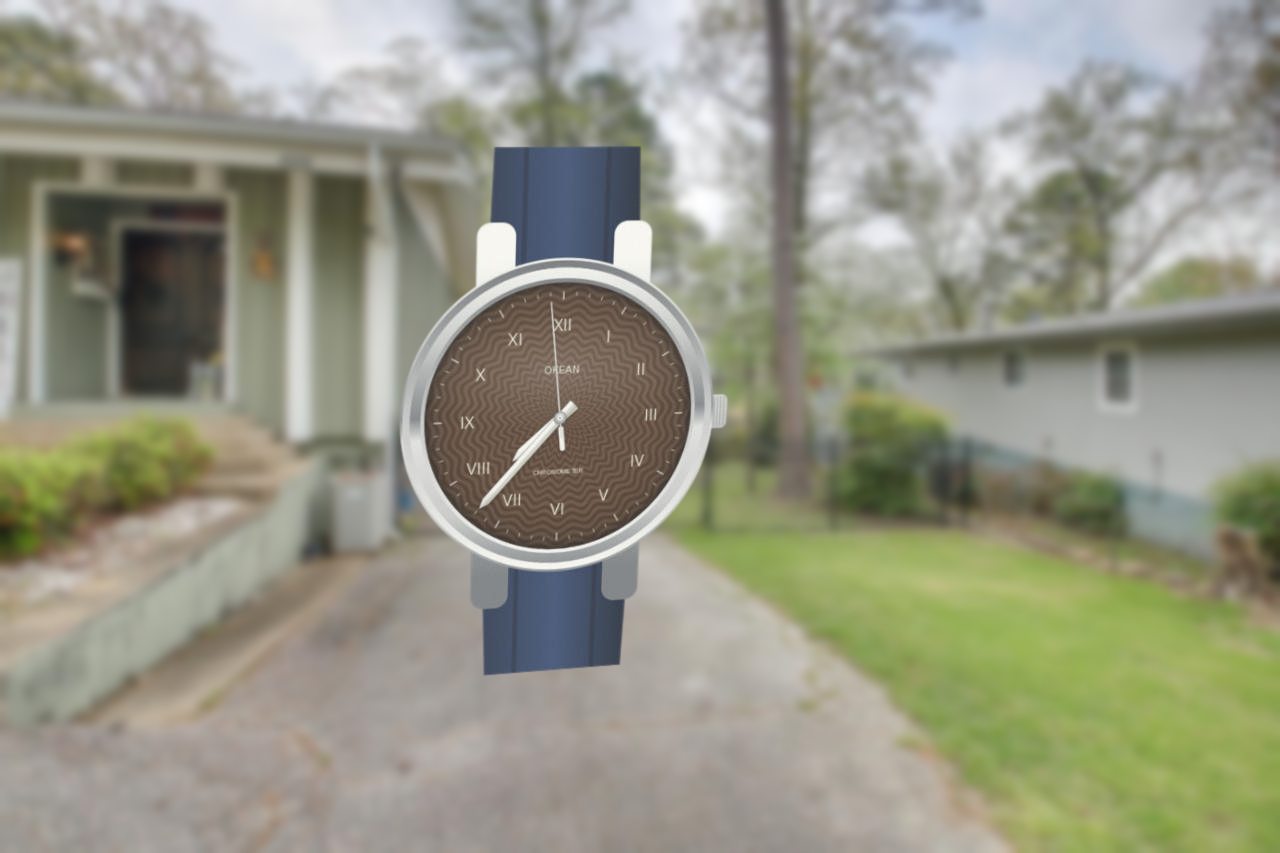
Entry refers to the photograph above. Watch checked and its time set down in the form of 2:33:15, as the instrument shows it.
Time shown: 7:36:59
